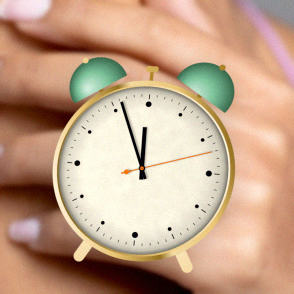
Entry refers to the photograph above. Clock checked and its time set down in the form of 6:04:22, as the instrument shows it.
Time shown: 11:56:12
